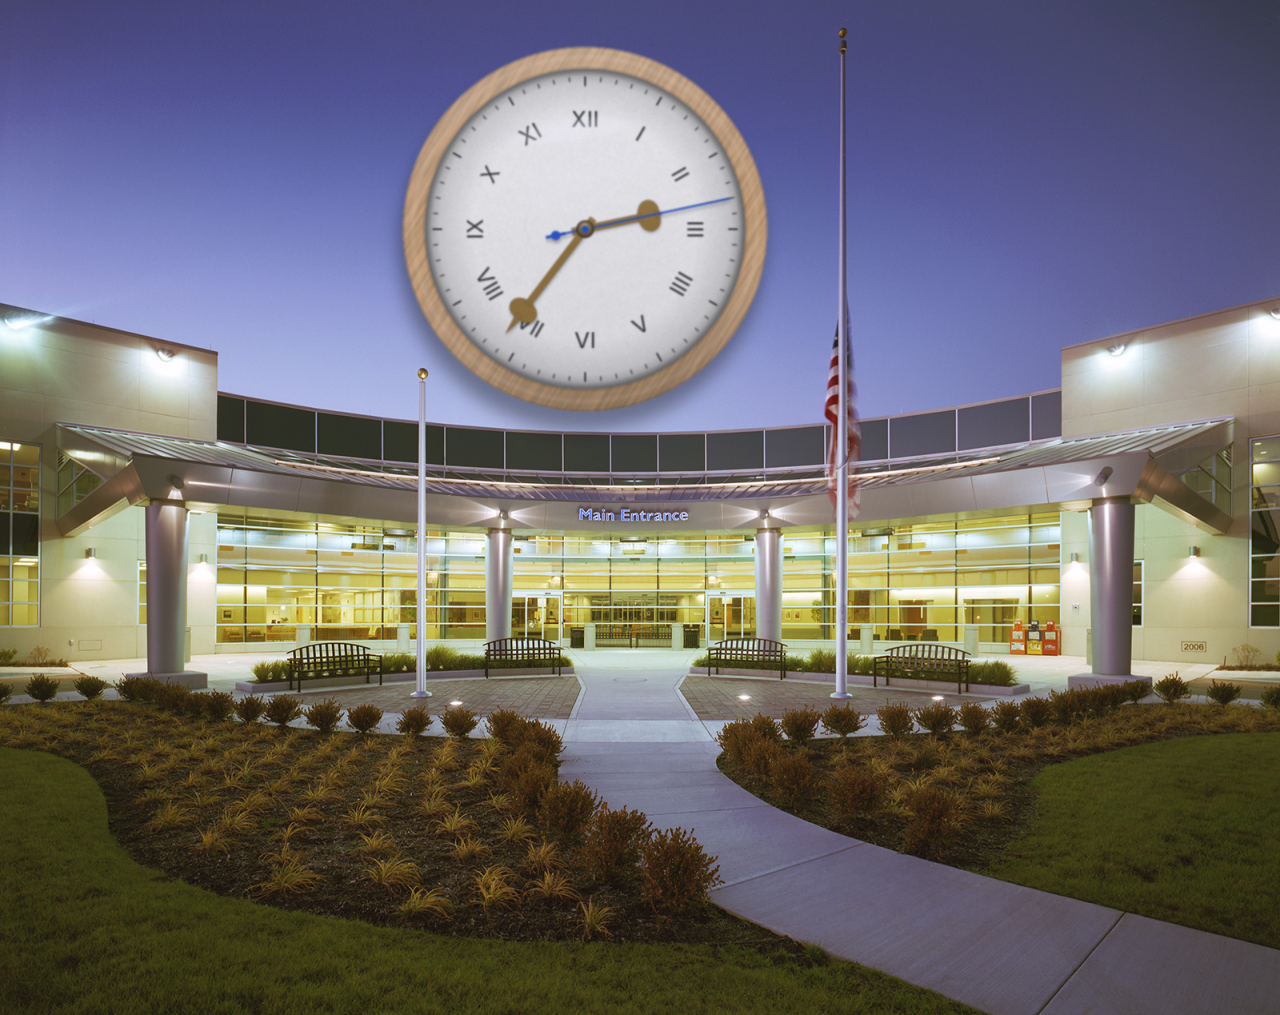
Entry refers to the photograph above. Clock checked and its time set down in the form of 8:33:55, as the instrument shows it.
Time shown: 2:36:13
